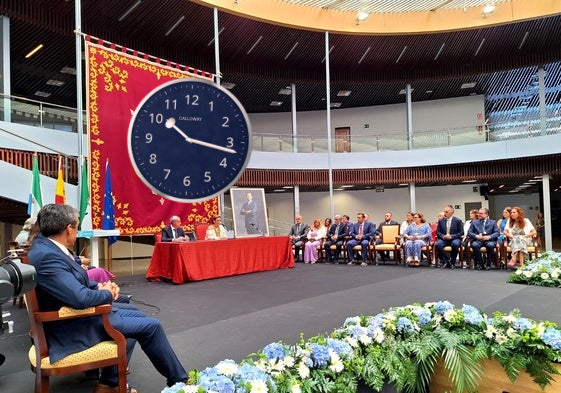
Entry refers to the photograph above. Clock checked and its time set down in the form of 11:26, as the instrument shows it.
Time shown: 10:17
